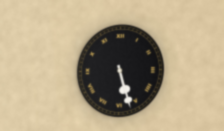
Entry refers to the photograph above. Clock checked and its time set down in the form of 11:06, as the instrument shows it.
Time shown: 5:27
